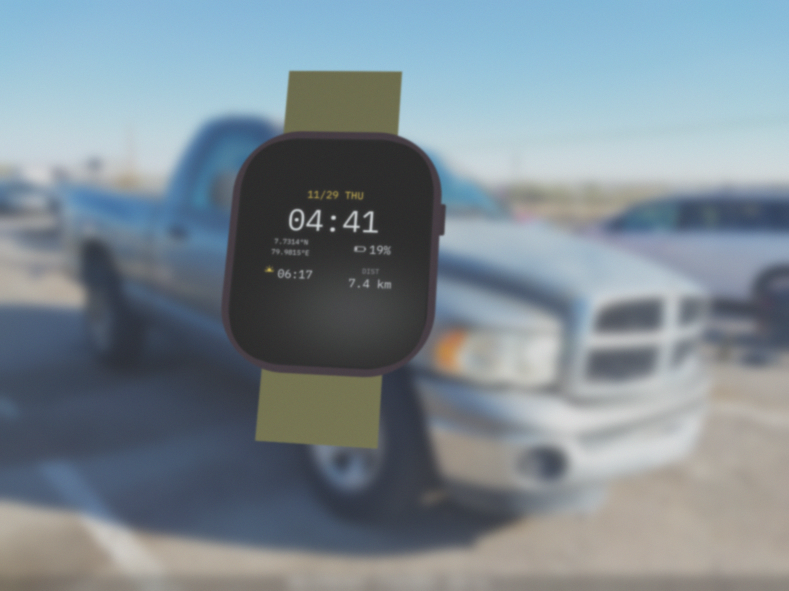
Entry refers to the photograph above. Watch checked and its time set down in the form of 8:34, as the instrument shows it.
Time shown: 4:41
